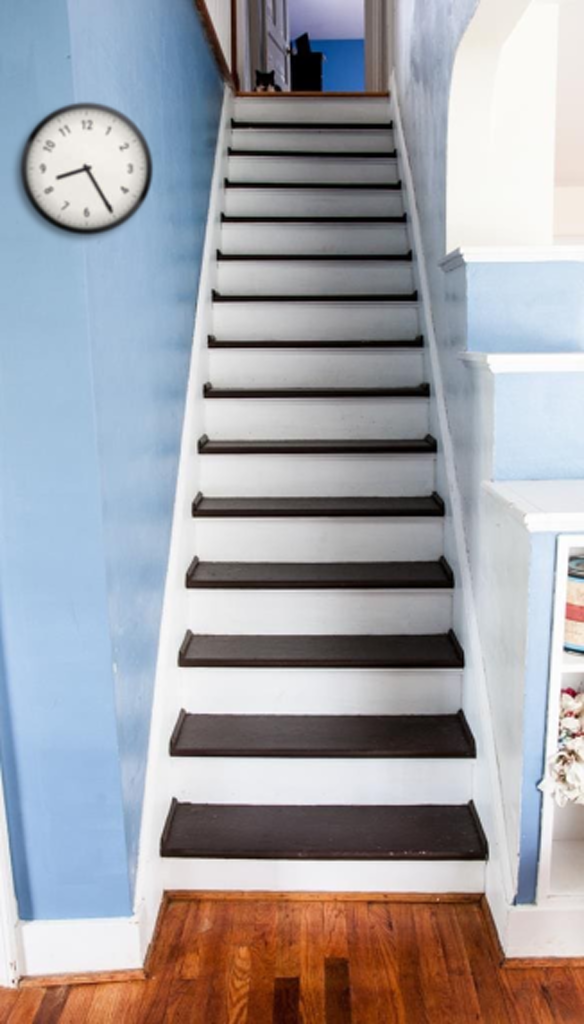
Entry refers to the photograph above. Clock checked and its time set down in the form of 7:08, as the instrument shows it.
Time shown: 8:25
